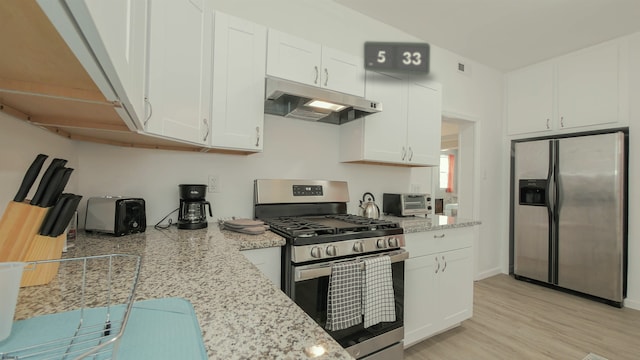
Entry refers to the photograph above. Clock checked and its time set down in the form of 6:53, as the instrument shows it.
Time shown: 5:33
